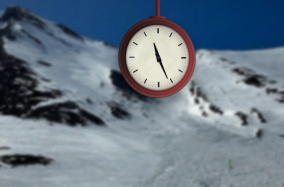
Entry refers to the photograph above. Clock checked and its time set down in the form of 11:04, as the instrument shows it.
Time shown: 11:26
